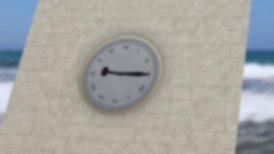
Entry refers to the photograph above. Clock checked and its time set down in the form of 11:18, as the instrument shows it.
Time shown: 9:15
